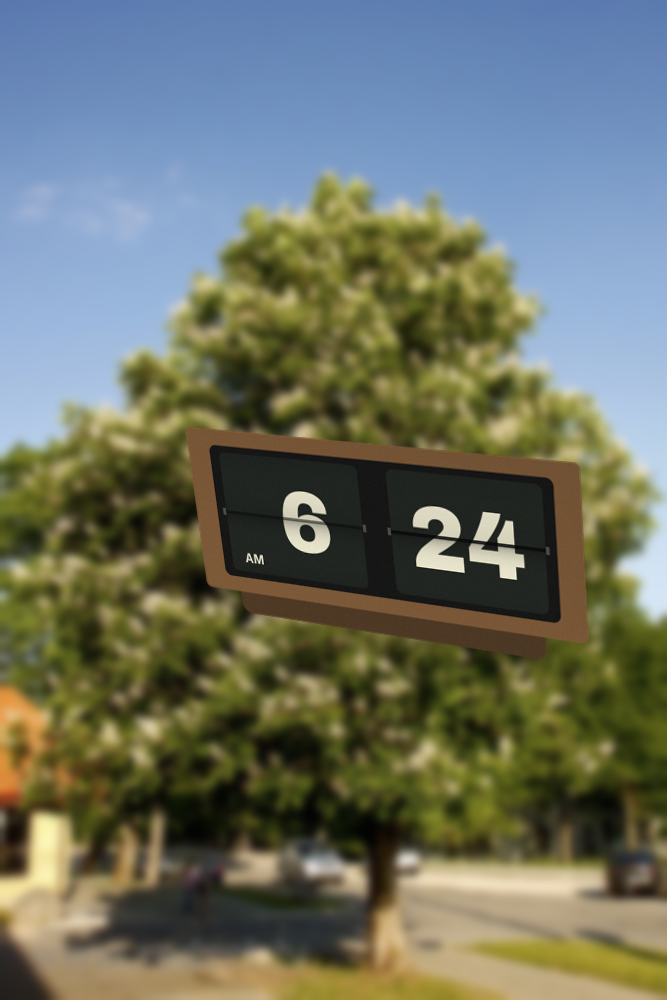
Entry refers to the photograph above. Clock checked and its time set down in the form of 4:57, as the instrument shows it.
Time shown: 6:24
